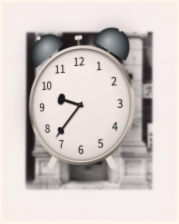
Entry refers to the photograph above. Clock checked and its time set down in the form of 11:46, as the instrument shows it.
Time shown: 9:37
